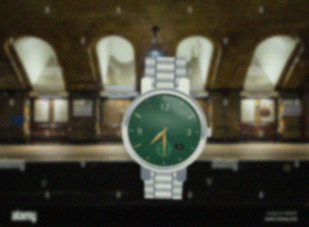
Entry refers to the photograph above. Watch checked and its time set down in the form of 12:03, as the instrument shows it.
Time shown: 7:30
